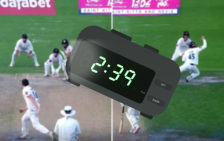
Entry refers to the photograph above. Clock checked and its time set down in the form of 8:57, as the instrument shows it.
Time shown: 2:39
